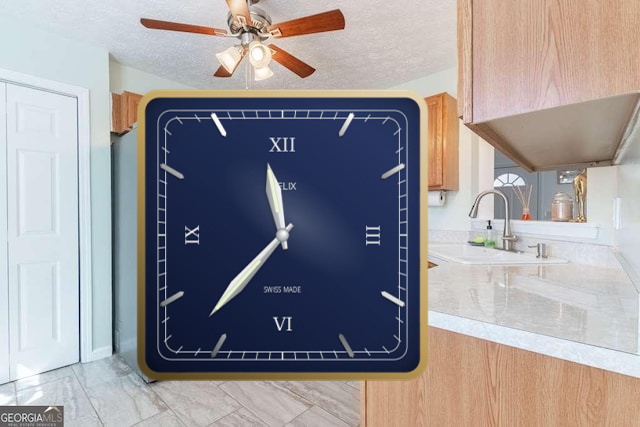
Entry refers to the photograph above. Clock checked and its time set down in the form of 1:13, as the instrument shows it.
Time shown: 11:37
